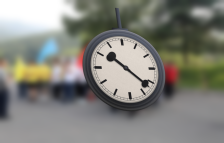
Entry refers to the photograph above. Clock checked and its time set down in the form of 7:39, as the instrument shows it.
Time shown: 10:22
